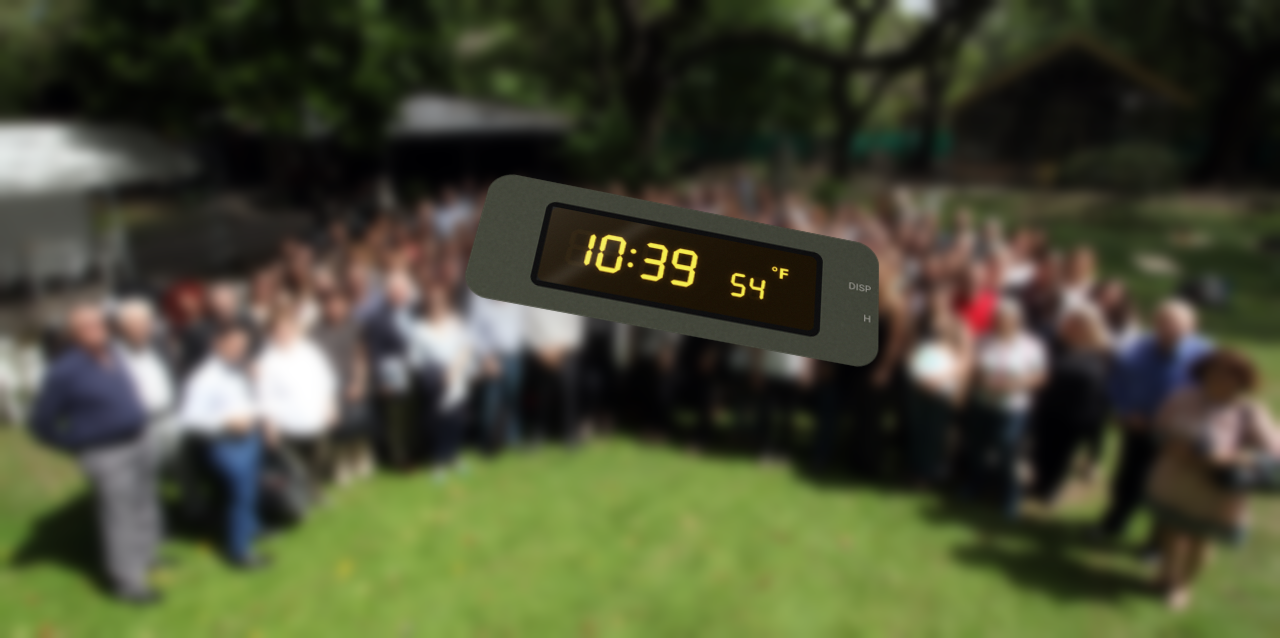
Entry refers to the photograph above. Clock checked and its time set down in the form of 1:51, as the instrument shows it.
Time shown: 10:39
